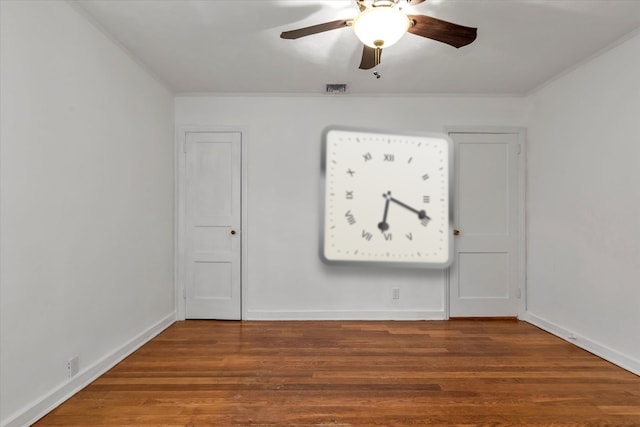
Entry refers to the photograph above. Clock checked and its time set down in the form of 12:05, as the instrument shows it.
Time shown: 6:19
